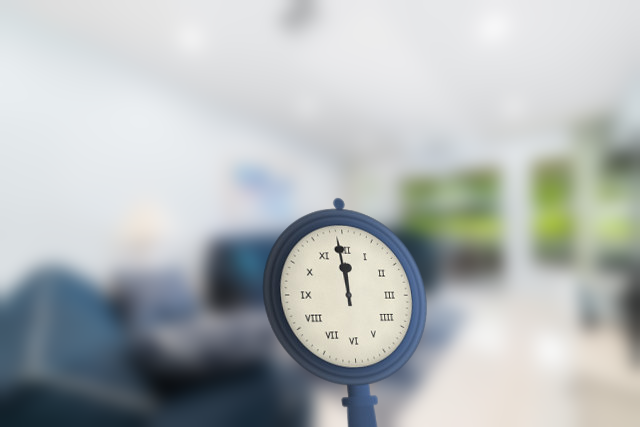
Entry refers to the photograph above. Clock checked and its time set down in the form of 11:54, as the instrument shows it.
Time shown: 11:59
